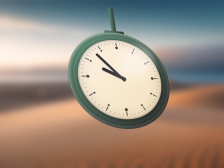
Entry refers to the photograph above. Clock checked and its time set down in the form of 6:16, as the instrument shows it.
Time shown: 9:53
